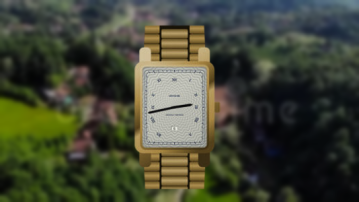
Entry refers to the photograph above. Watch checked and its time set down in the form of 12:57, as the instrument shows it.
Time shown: 2:43
